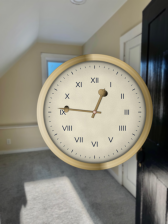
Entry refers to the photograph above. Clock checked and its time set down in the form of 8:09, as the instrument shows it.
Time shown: 12:46
